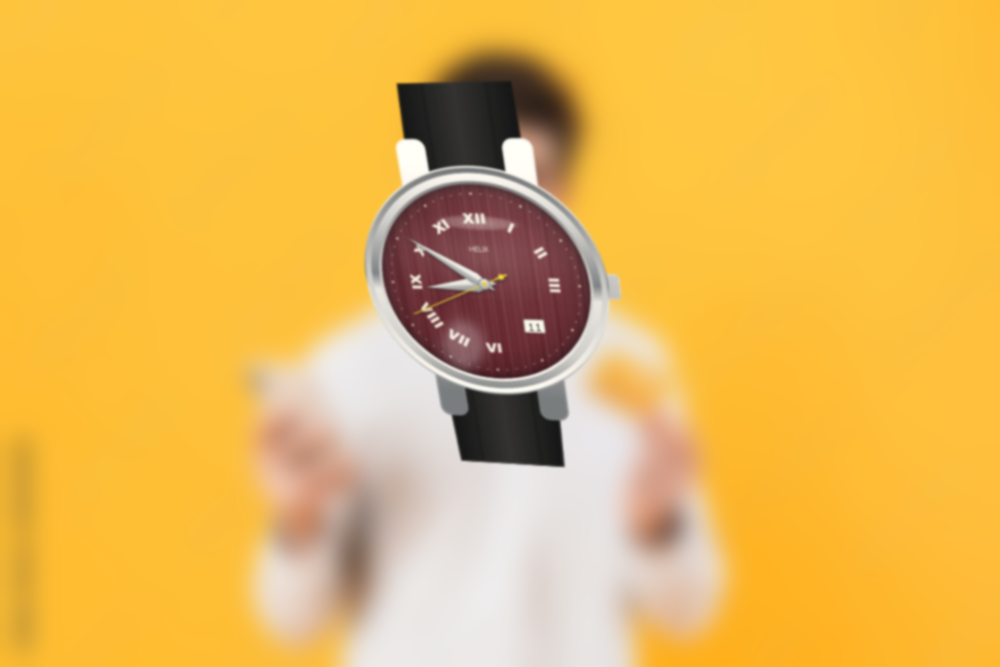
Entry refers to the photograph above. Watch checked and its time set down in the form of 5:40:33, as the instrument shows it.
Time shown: 8:50:41
